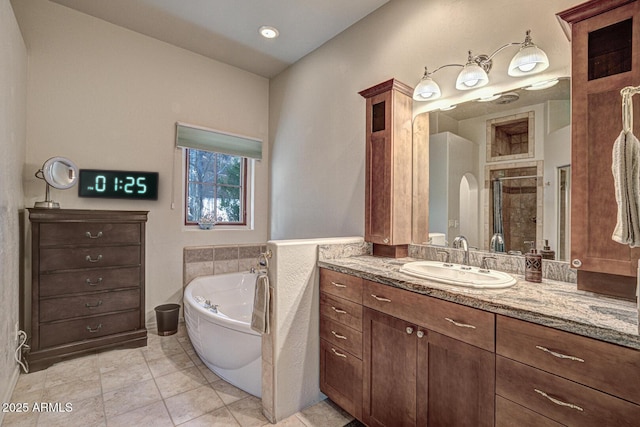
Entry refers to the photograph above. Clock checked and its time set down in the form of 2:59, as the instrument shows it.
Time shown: 1:25
